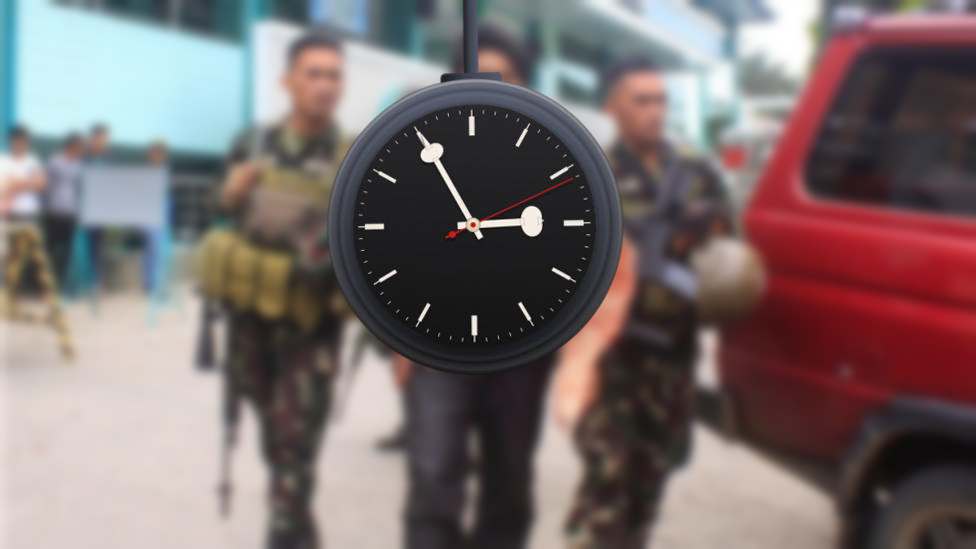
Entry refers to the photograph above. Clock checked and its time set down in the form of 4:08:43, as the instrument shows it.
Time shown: 2:55:11
